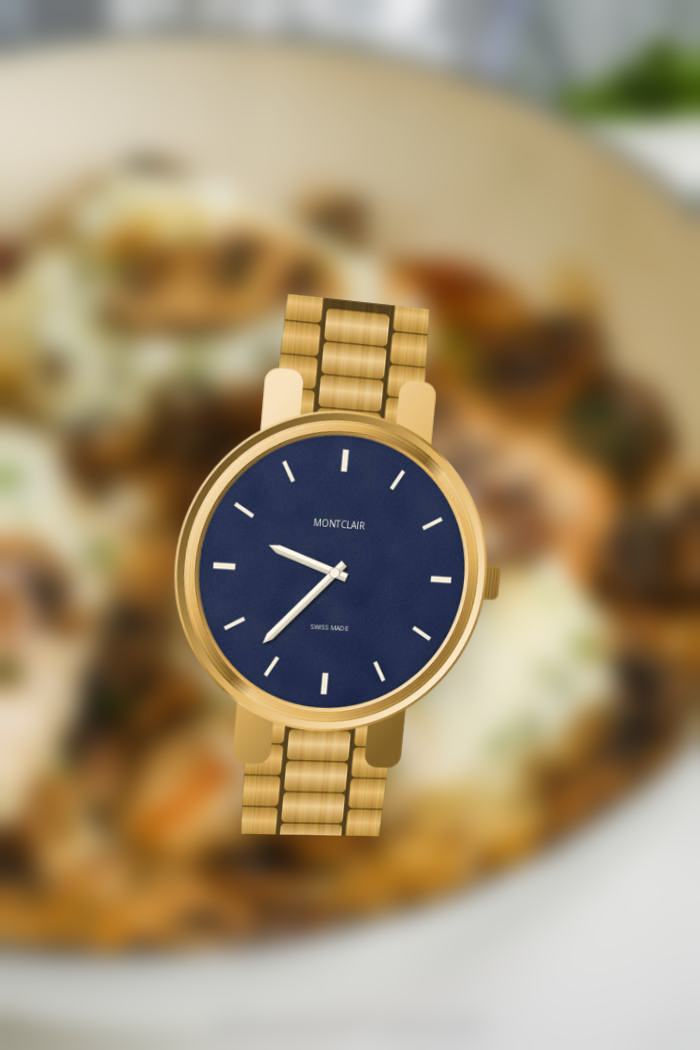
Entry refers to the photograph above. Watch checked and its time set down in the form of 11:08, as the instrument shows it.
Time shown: 9:37
